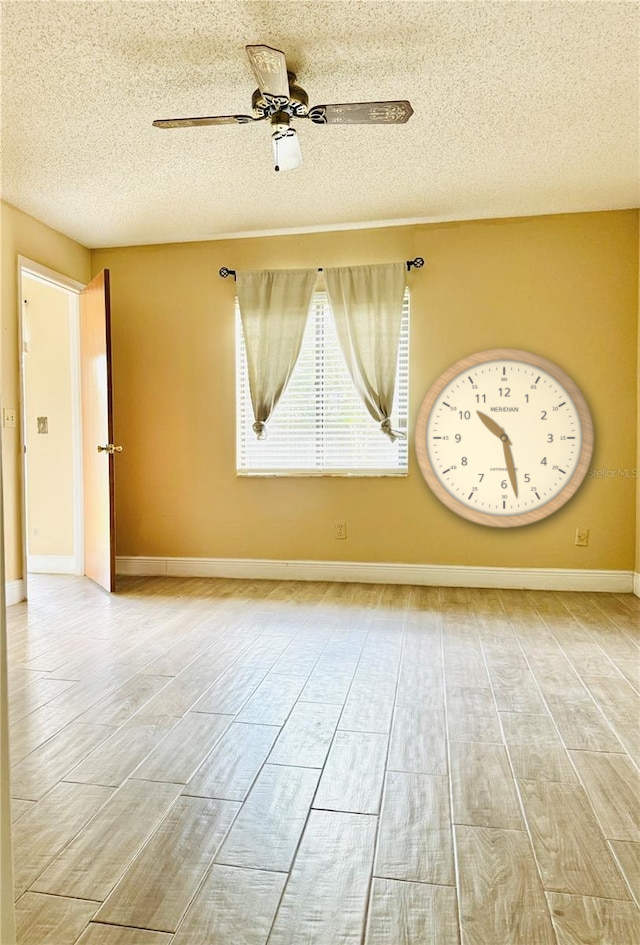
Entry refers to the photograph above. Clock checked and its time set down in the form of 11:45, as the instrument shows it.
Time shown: 10:28
